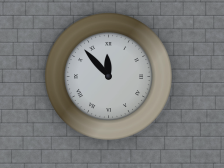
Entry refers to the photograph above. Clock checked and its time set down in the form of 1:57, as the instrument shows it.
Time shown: 11:53
